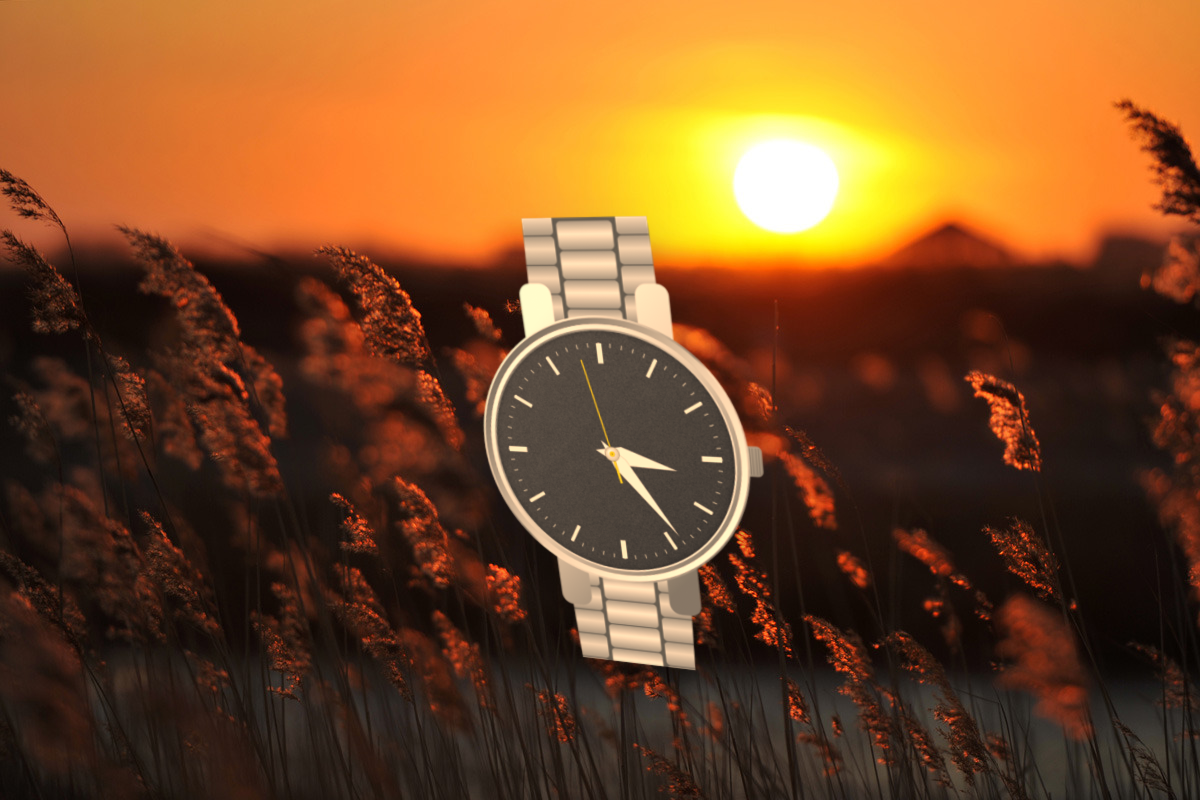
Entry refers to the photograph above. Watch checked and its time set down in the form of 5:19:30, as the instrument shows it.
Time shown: 3:23:58
